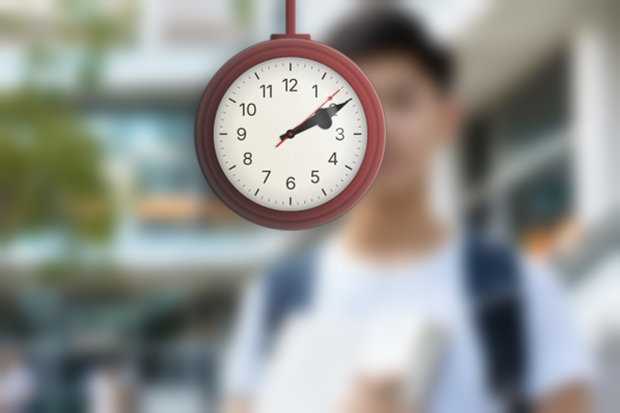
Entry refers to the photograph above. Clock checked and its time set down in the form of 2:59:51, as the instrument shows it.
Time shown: 2:10:08
